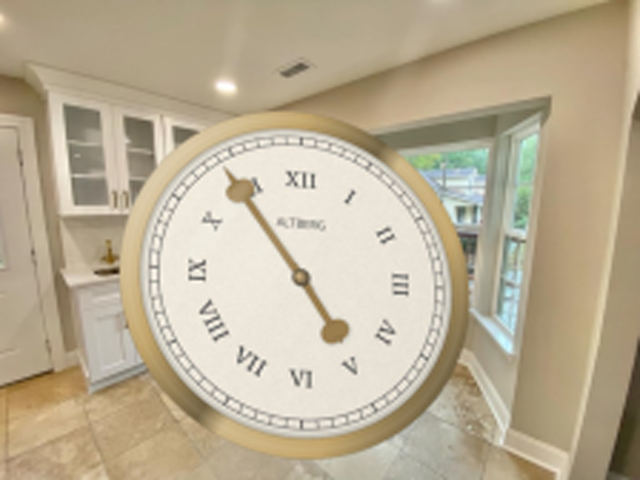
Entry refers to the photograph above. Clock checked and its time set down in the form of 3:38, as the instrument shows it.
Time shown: 4:54
